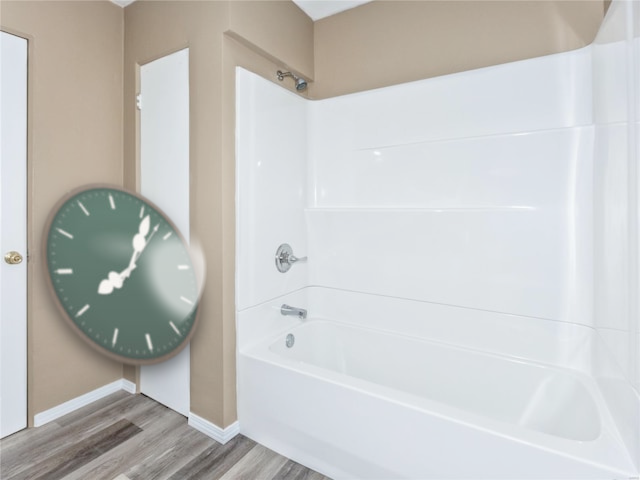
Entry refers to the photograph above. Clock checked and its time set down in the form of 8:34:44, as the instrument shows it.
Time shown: 8:06:08
